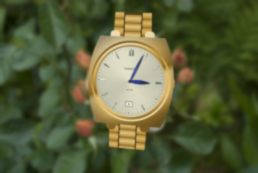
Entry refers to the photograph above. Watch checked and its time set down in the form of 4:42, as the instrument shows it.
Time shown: 3:04
